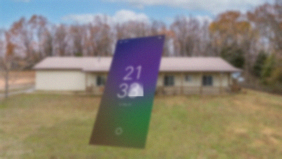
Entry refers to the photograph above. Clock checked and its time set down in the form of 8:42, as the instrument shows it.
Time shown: 21:33
